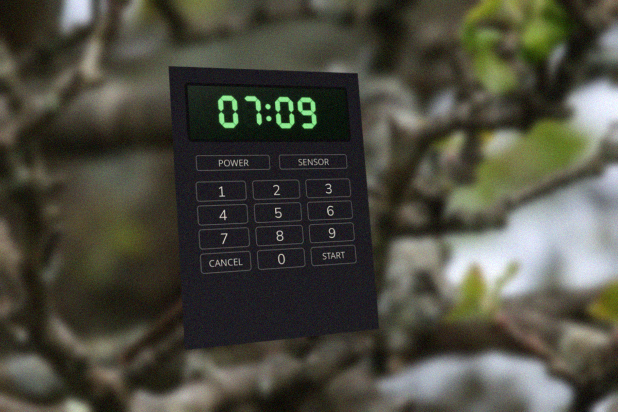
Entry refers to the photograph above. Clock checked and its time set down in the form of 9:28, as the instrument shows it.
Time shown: 7:09
